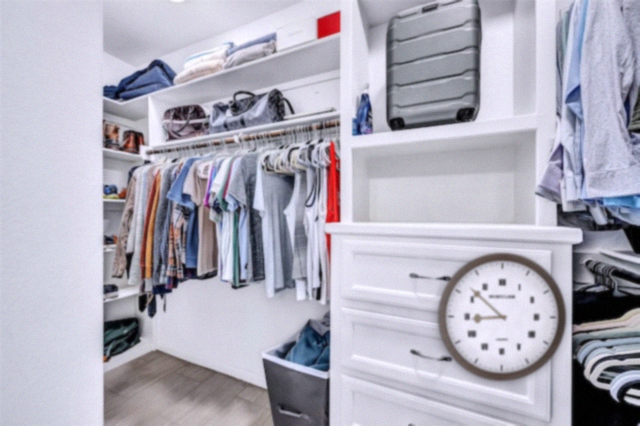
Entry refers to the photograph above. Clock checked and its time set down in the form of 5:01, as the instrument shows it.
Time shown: 8:52
